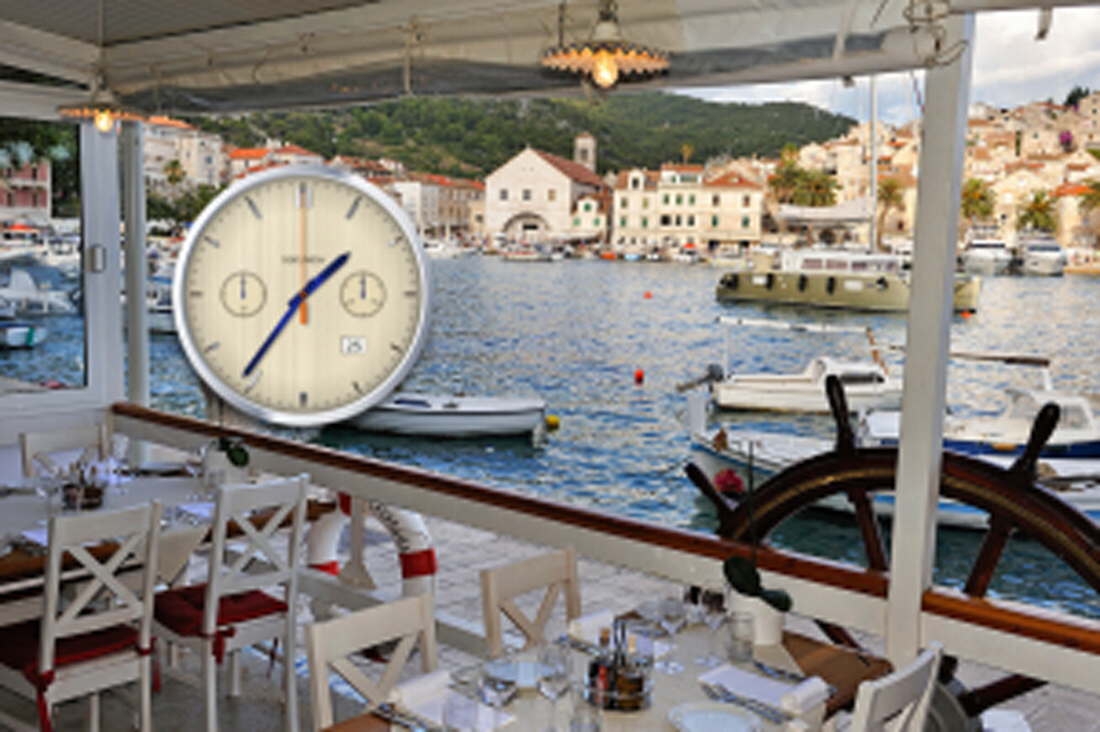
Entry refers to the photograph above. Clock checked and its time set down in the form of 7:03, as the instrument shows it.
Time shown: 1:36
